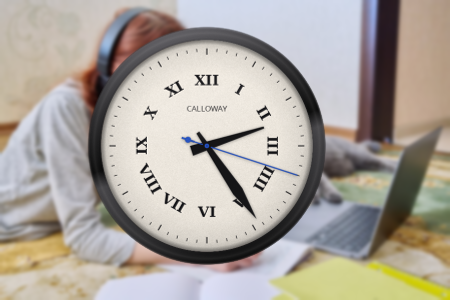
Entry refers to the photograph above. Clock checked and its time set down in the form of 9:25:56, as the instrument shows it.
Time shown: 2:24:18
